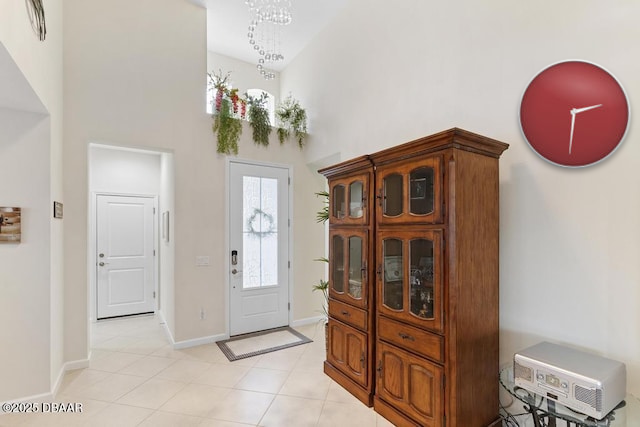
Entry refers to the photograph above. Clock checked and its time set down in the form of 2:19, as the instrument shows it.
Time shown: 2:31
